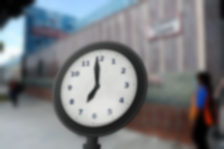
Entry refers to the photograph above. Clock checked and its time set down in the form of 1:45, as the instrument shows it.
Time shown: 6:59
